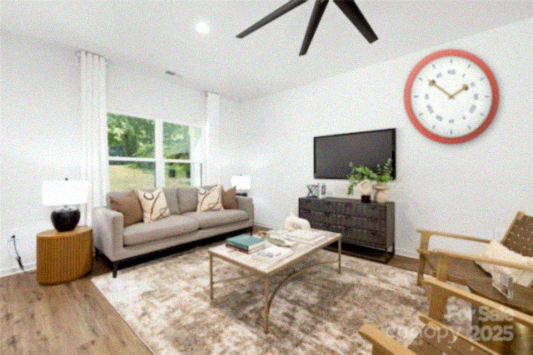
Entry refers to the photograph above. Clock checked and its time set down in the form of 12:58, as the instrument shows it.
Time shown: 1:51
